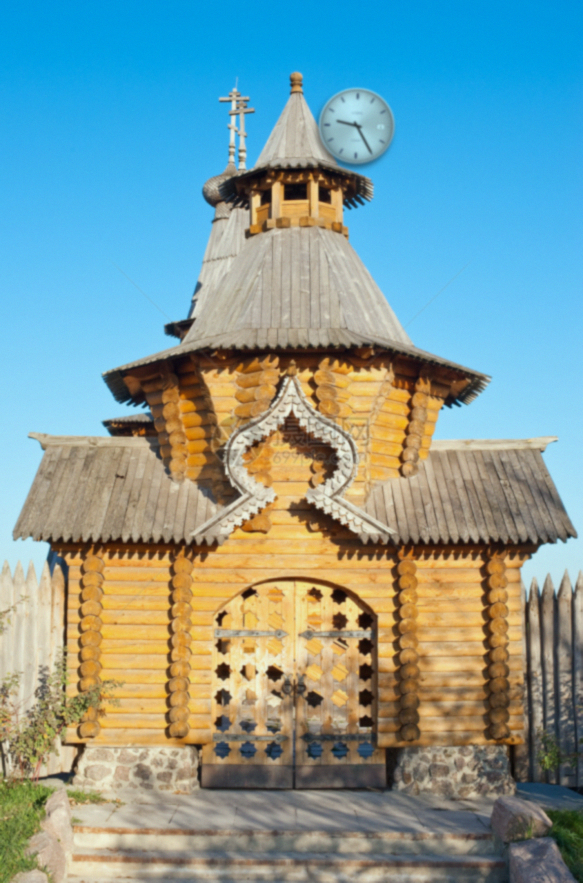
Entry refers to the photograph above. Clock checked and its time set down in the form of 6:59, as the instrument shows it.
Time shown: 9:25
